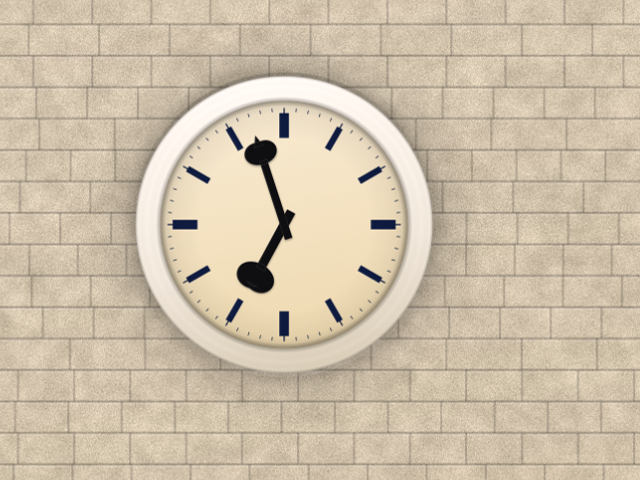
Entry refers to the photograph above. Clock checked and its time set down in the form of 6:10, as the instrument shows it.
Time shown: 6:57
